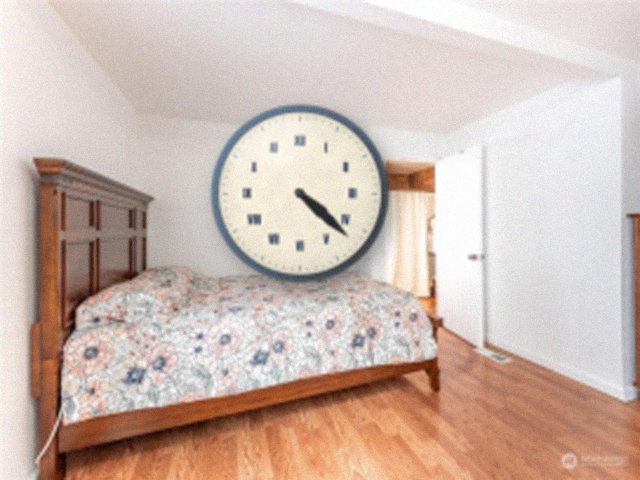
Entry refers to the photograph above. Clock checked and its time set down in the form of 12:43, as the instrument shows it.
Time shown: 4:22
